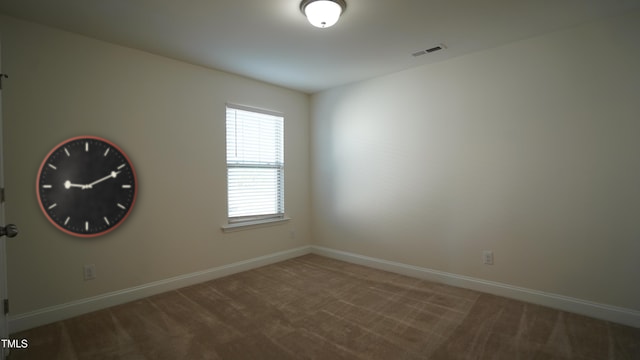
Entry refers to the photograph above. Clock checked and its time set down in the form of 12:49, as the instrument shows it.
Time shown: 9:11
